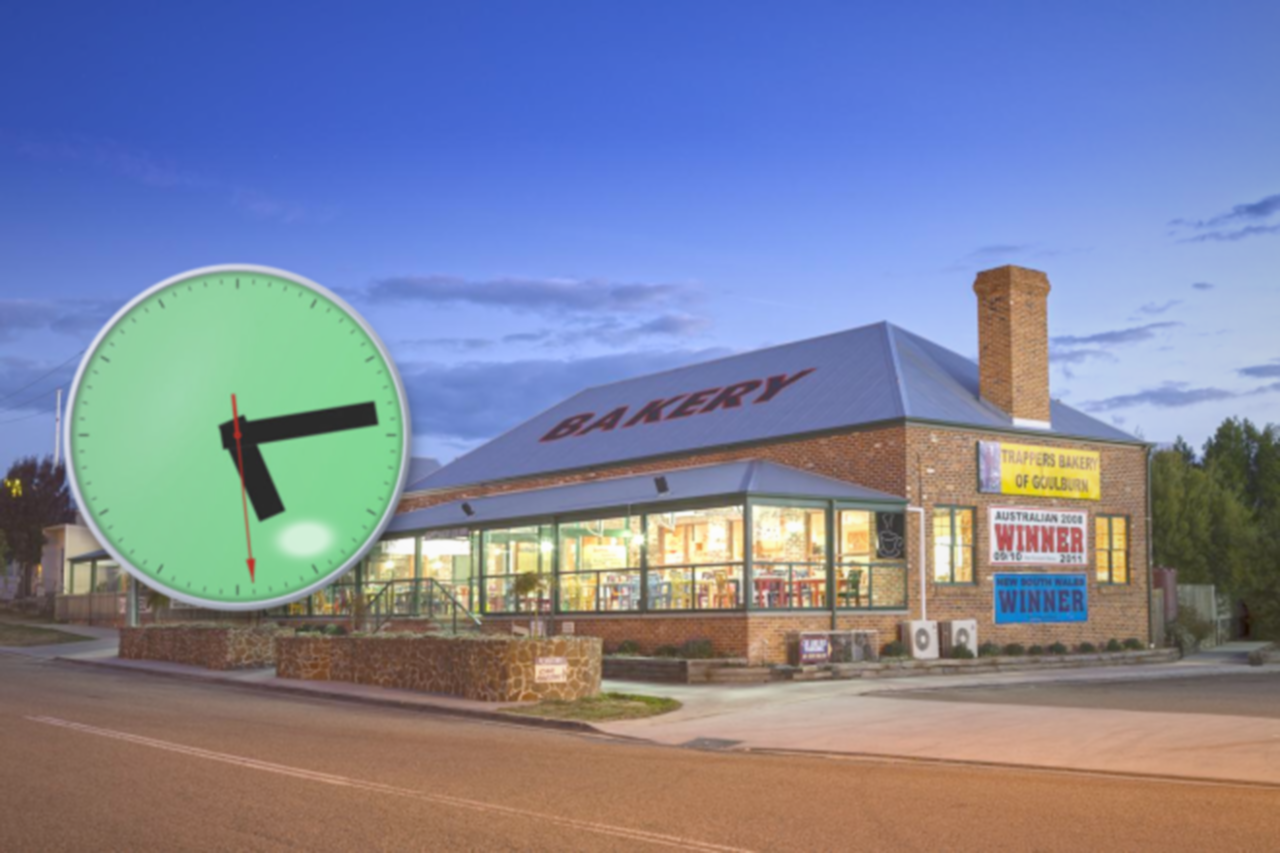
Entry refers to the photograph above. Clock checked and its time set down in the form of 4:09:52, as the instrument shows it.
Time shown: 5:13:29
